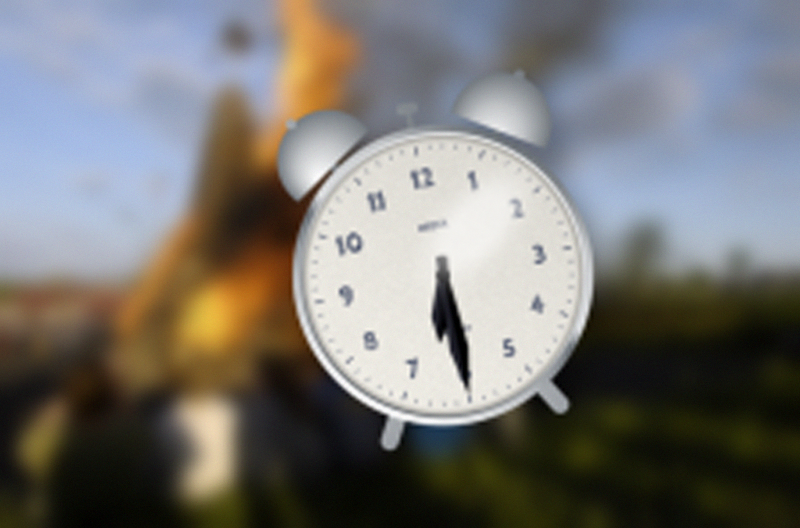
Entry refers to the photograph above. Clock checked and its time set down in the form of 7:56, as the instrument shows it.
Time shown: 6:30
